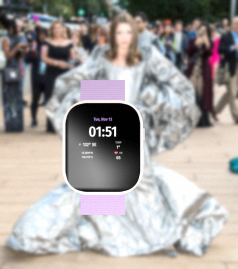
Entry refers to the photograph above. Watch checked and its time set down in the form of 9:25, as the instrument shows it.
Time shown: 1:51
